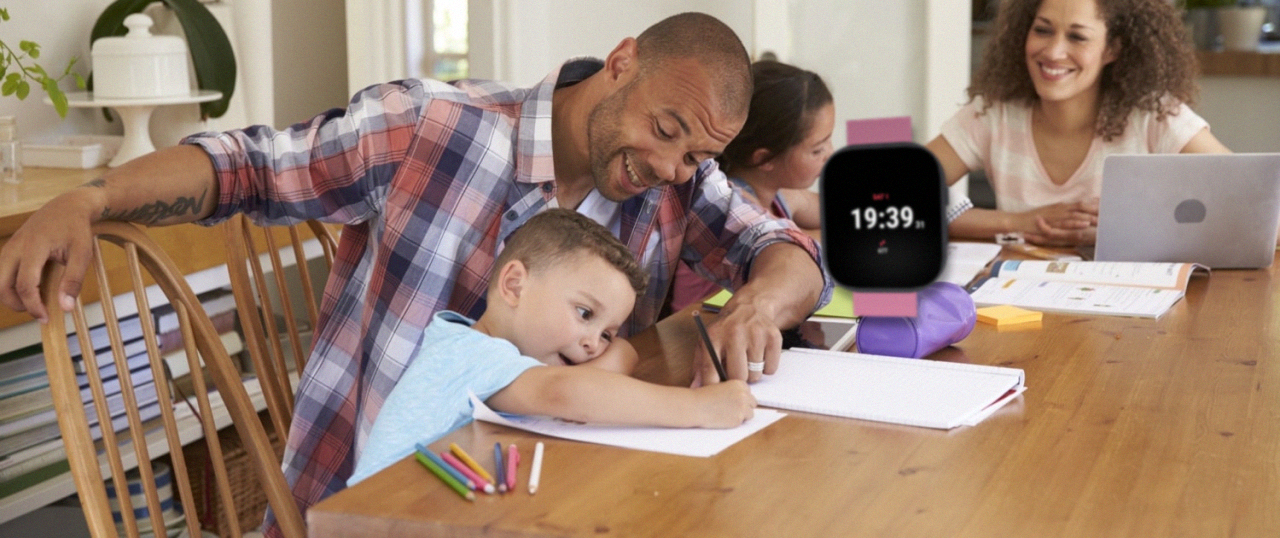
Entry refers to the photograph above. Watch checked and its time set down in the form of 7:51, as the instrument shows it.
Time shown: 19:39
